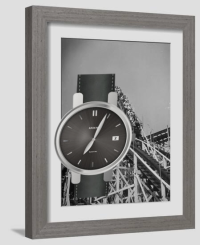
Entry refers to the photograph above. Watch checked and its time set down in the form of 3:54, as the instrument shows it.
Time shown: 7:04
